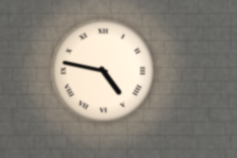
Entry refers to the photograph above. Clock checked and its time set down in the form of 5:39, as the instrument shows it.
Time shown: 4:47
